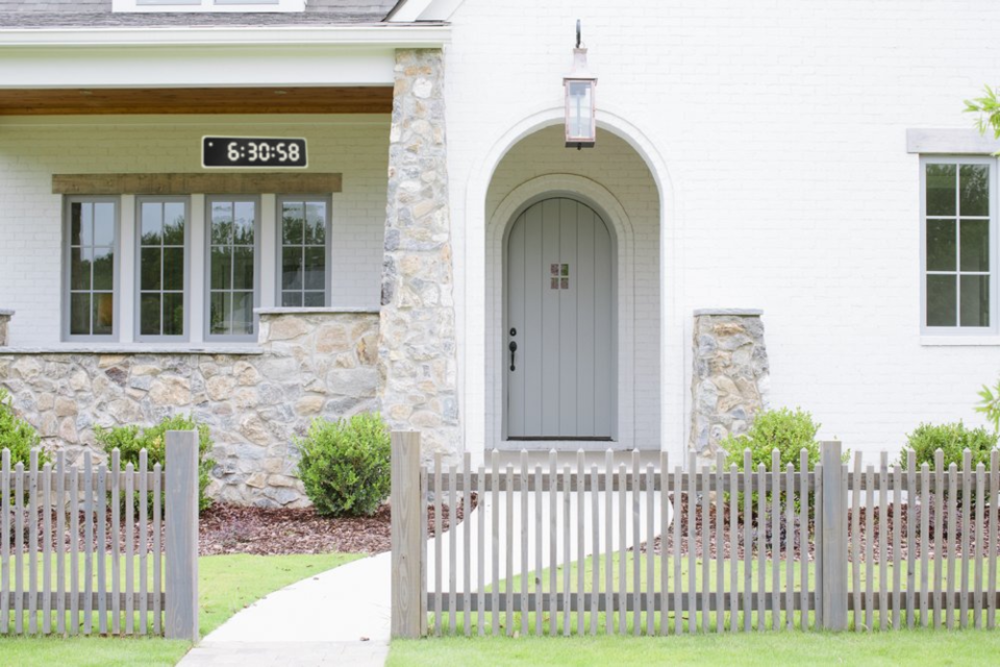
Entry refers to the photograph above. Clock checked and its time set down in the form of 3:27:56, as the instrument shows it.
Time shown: 6:30:58
